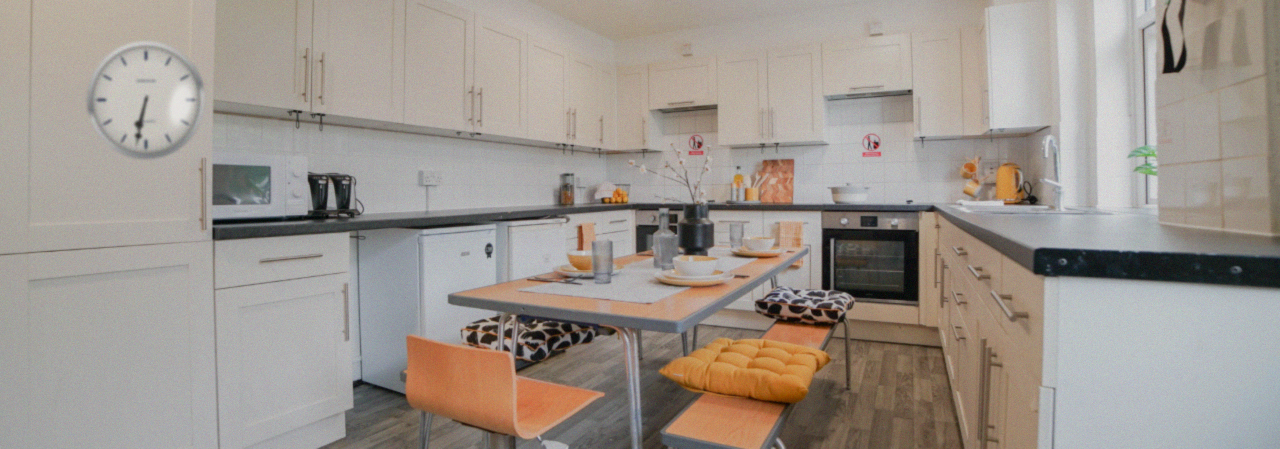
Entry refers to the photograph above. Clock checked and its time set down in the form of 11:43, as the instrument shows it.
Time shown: 6:32
